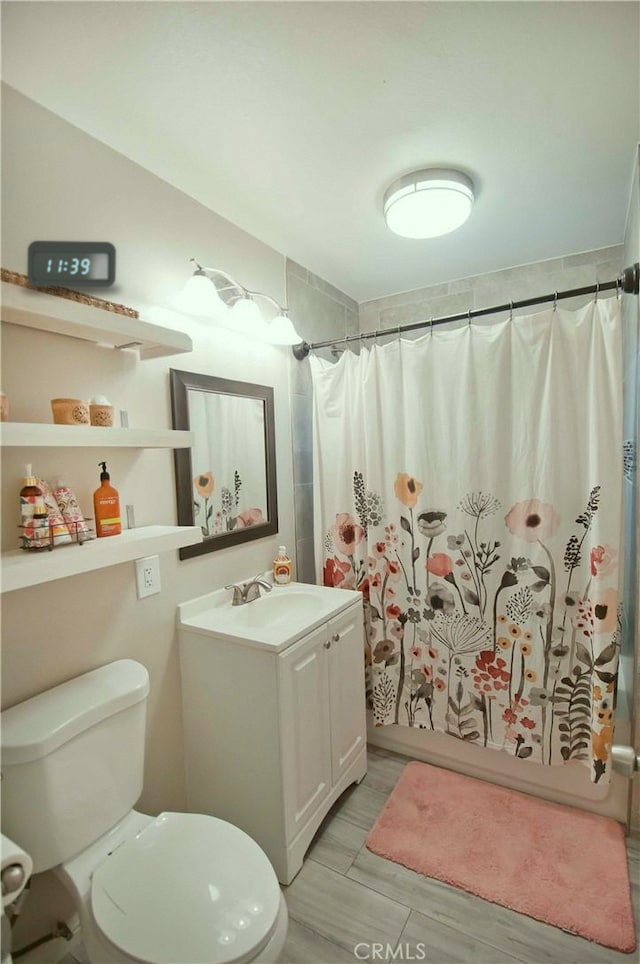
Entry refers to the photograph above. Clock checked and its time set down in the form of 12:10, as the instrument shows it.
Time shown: 11:39
